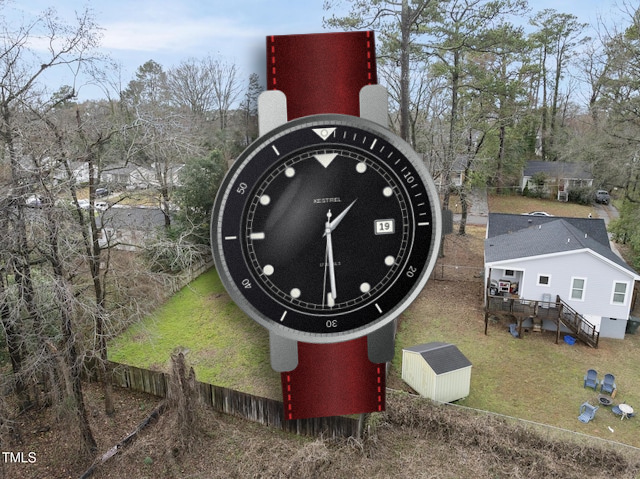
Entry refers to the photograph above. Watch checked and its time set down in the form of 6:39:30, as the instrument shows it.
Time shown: 1:29:31
